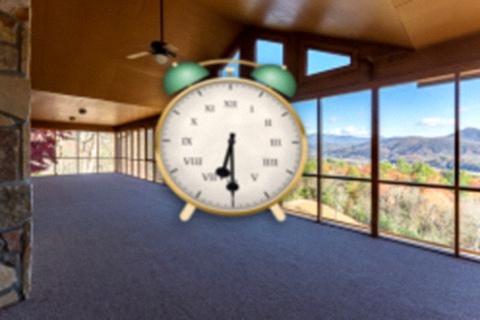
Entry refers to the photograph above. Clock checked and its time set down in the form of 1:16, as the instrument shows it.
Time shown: 6:30
